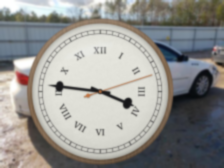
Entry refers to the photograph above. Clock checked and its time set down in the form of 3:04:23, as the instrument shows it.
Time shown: 3:46:12
